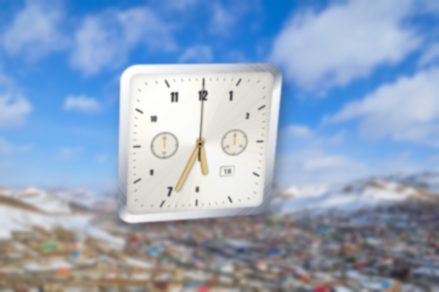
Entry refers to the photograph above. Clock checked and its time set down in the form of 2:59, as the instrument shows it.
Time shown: 5:34
